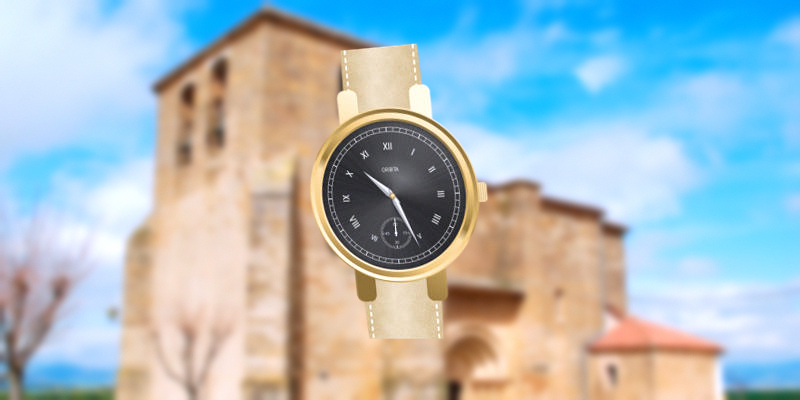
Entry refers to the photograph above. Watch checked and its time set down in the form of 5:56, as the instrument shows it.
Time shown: 10:26
